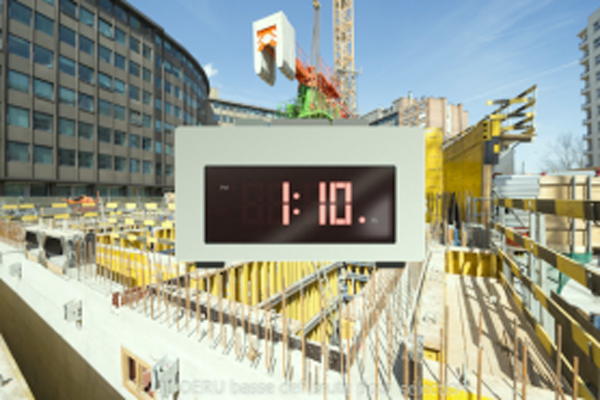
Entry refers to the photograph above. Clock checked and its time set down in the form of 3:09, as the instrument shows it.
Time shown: 1:10
